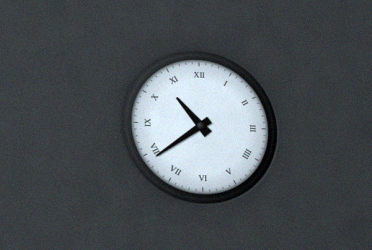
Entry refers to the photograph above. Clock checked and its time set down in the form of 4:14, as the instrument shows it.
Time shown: 10:39
